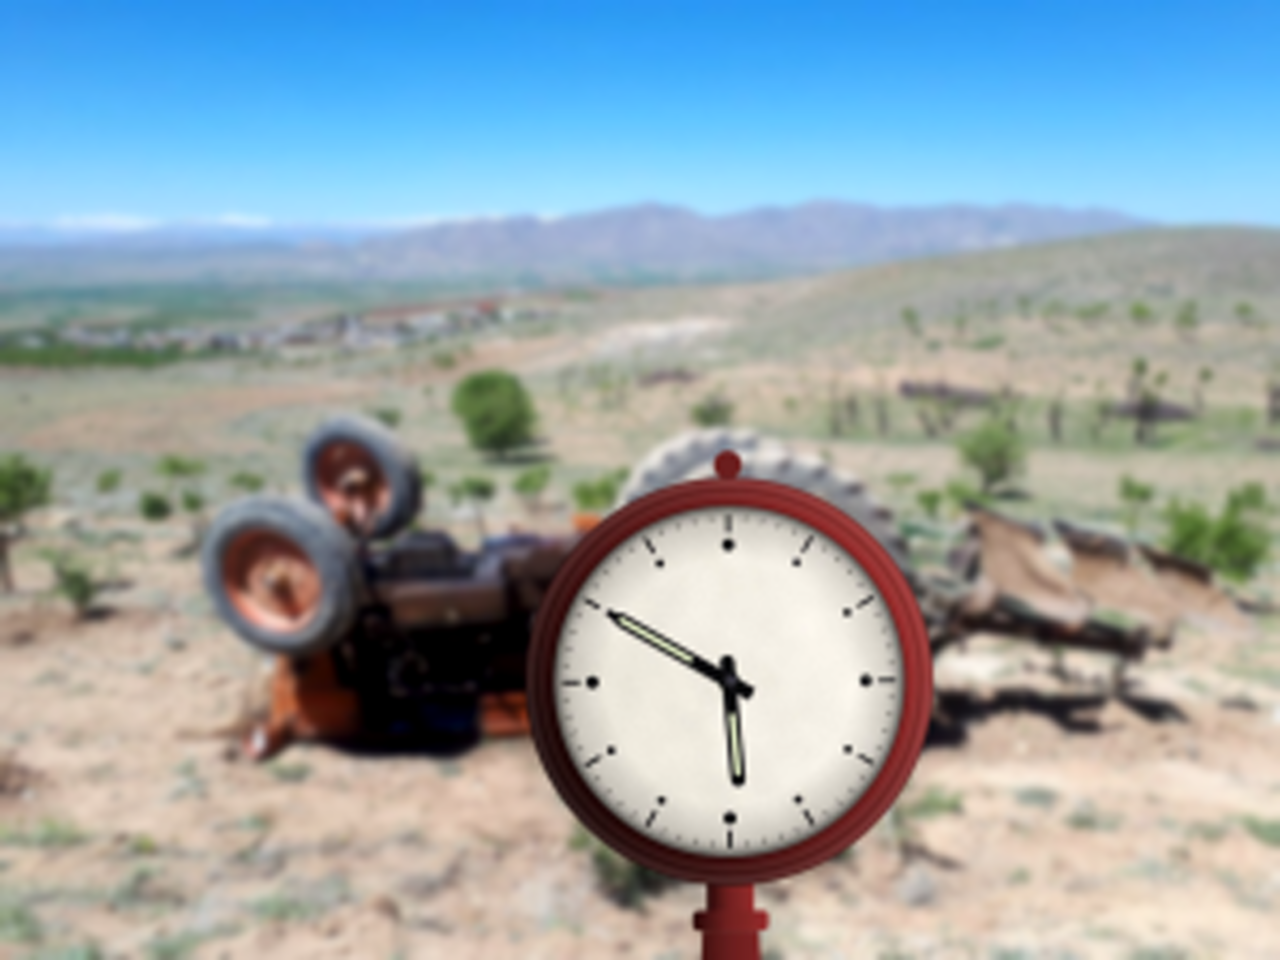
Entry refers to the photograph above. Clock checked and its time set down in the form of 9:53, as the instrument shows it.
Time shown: 5:50
